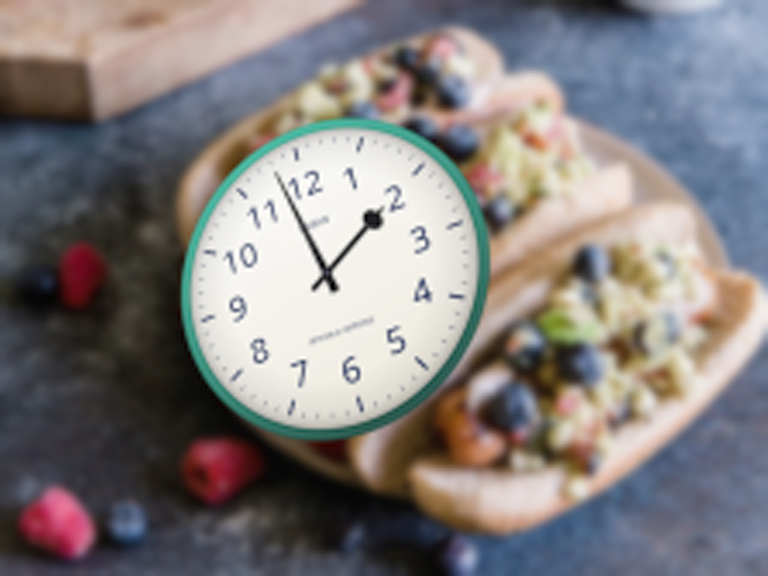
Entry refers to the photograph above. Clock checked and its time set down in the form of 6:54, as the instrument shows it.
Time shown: 1:58
